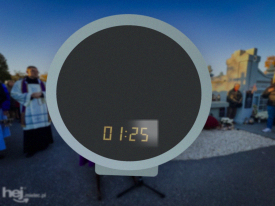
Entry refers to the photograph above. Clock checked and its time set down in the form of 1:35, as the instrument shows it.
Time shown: 1:25
